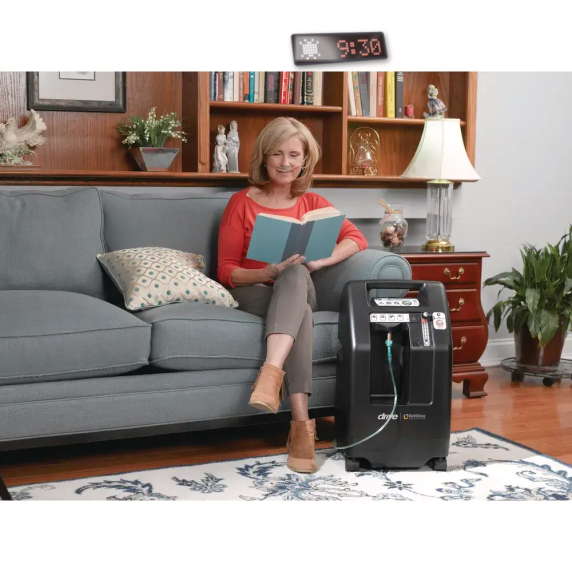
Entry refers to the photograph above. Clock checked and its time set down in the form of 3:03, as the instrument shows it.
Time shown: 9:30
